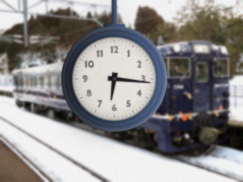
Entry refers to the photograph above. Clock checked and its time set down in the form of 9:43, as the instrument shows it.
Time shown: 6:16
